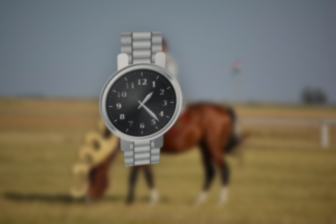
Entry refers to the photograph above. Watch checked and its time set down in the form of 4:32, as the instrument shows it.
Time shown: 1:23
